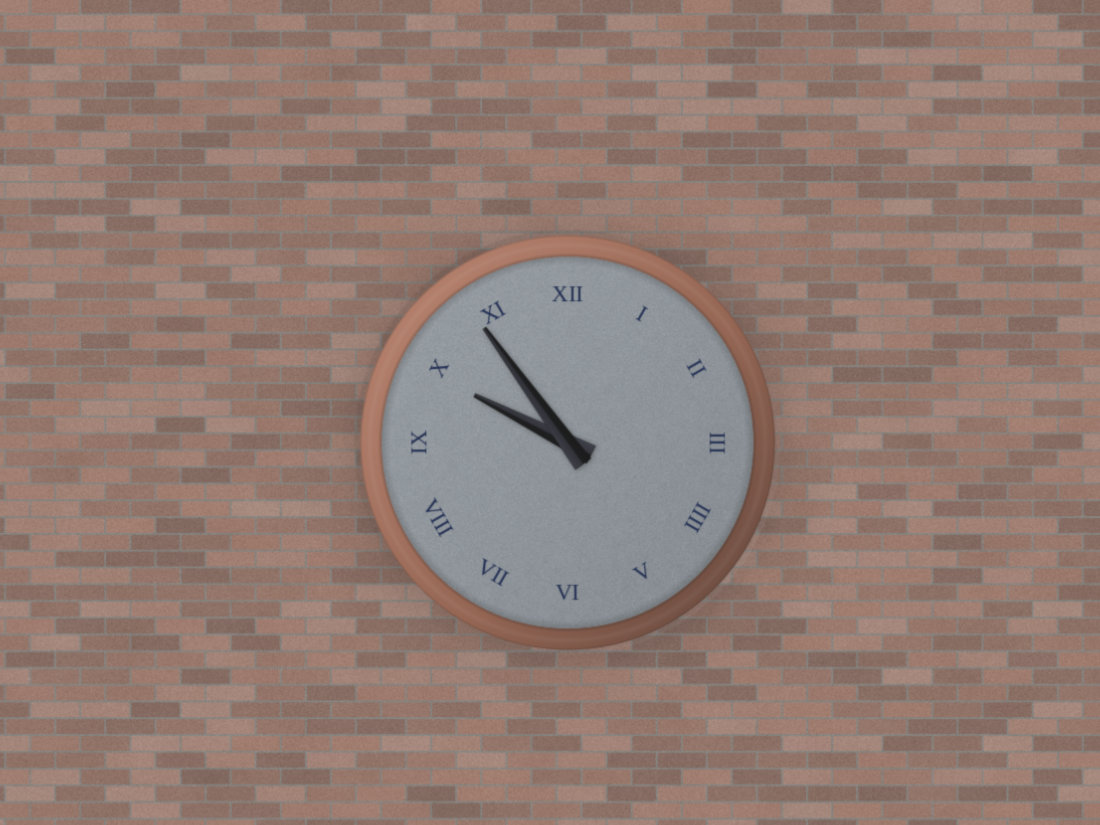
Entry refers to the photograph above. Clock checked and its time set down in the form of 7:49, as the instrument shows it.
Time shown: 9:54
